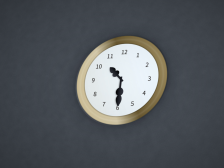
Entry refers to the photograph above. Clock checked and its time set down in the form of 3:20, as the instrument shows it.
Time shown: 10:30
